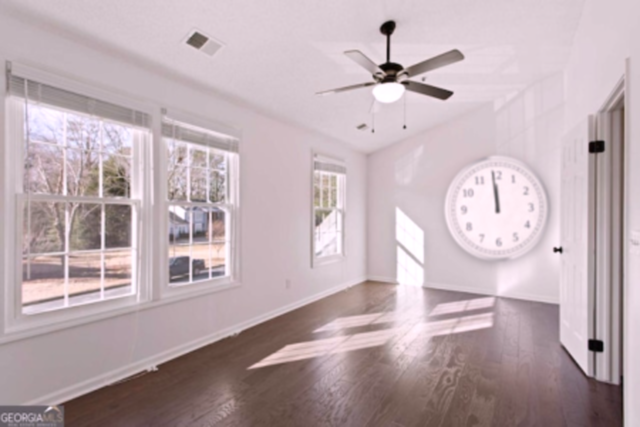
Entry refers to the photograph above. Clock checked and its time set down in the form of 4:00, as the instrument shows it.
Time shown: 11:59
